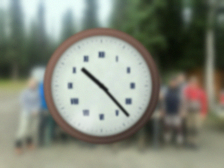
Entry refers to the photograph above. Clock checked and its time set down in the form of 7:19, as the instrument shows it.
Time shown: 10:23
